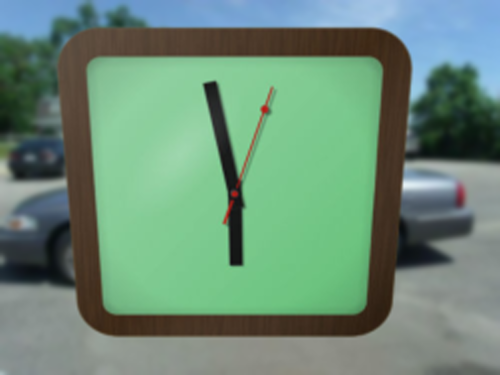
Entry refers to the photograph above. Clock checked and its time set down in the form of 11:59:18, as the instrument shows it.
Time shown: 5:58:03
